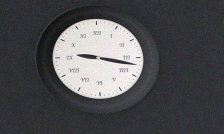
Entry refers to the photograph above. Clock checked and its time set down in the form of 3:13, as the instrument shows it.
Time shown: 9:17
